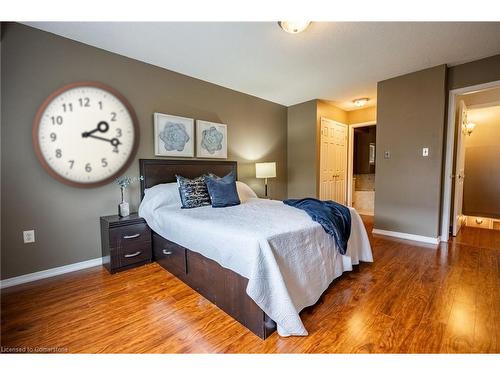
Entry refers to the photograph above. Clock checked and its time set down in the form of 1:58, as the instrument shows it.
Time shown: 2:18
